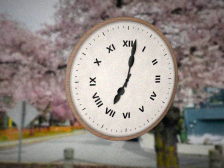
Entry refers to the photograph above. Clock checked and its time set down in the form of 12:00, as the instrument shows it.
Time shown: 7:02
